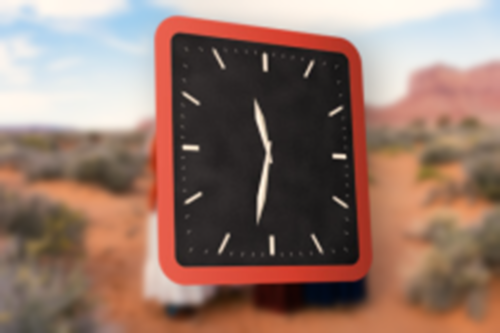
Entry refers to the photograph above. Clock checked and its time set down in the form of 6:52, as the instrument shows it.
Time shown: 11:32
